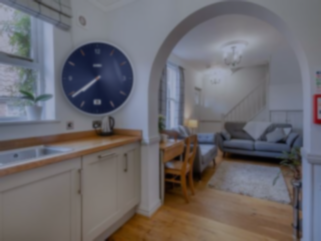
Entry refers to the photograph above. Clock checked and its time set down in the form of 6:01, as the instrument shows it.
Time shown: 7:39
